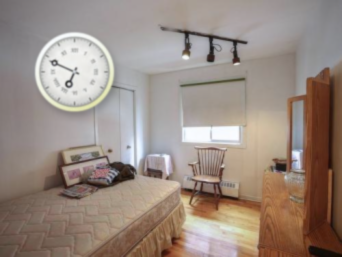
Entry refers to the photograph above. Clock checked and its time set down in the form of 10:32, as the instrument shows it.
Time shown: 6:49
